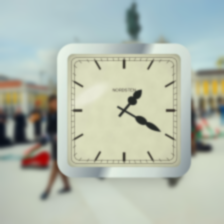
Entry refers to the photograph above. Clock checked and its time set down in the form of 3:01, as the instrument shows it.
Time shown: 1:20
